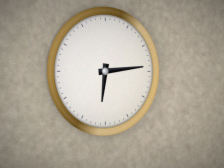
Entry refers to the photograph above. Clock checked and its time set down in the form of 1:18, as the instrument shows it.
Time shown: 6:14
